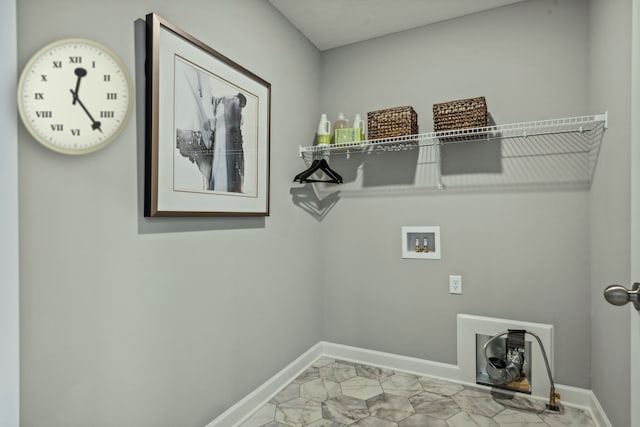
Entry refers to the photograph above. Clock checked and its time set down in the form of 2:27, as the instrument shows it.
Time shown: 12:24
